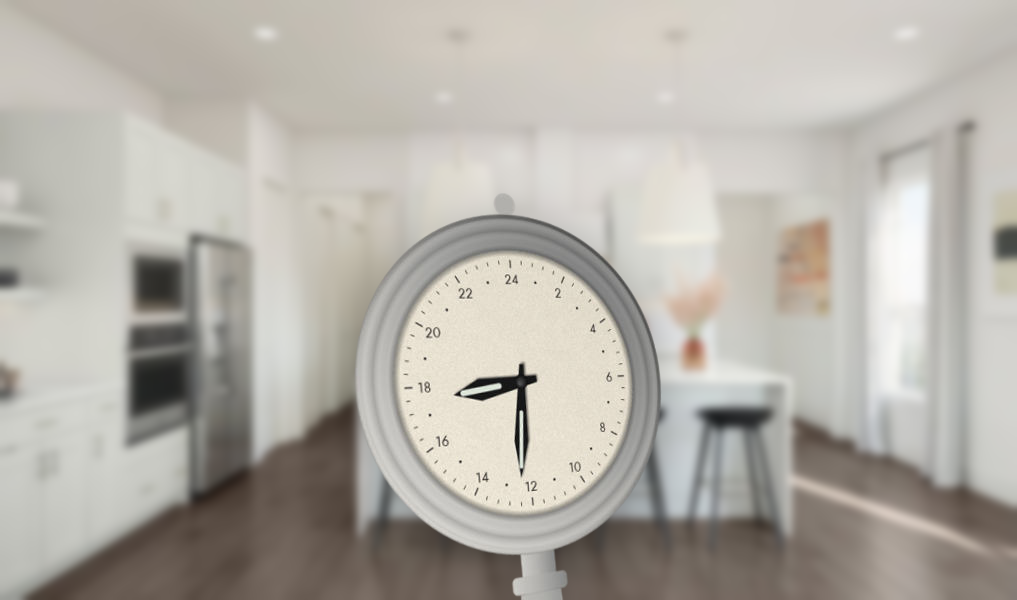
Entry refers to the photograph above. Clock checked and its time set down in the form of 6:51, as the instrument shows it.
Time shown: 17:31
